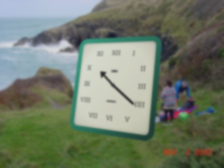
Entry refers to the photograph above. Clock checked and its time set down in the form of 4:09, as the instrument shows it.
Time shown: 10:21
